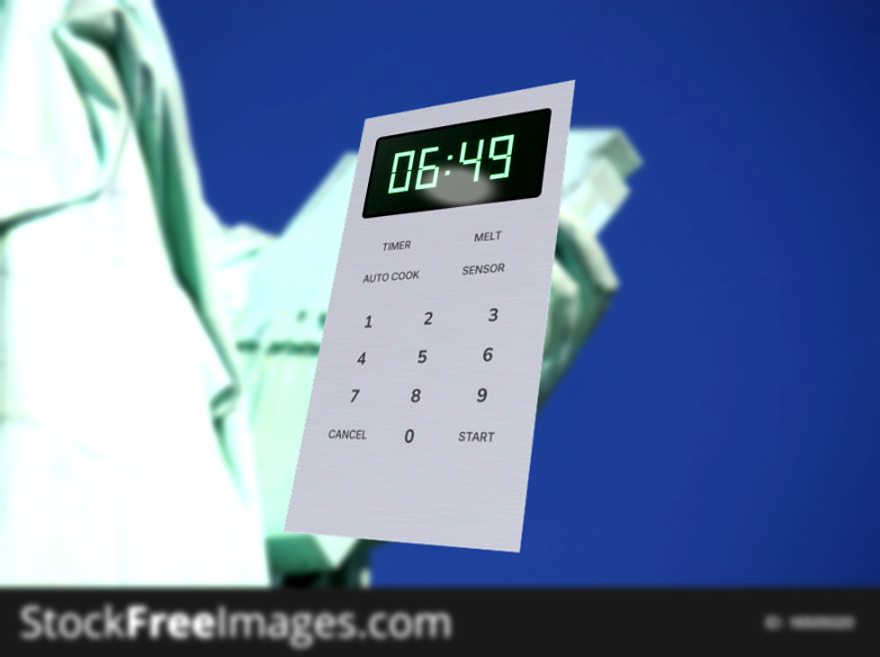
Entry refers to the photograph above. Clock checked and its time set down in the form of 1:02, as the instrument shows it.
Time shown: 6:49
